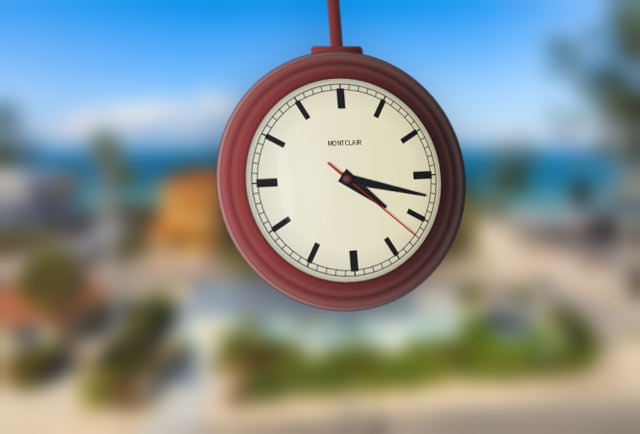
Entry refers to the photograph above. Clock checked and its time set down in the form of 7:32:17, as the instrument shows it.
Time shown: 4:17:22
